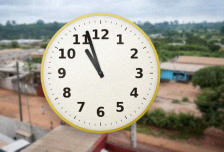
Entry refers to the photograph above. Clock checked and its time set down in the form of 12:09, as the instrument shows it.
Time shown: 10:57
